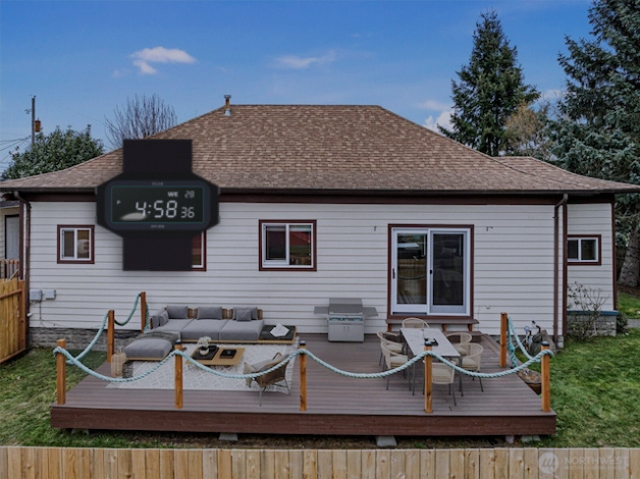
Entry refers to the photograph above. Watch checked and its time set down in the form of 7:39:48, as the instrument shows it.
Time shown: 4:58:36
